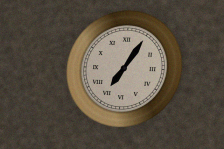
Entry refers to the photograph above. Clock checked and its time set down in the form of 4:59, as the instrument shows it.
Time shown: 7:05
